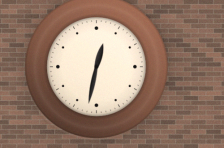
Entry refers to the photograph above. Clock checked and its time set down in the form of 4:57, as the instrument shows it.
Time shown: 12:32
